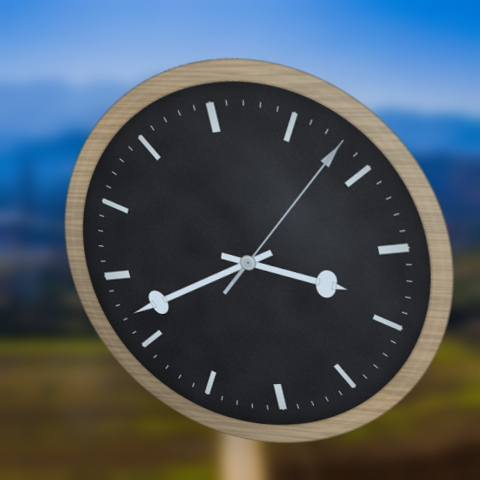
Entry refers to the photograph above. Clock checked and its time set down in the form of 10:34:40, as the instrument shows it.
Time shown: 3:42:08
